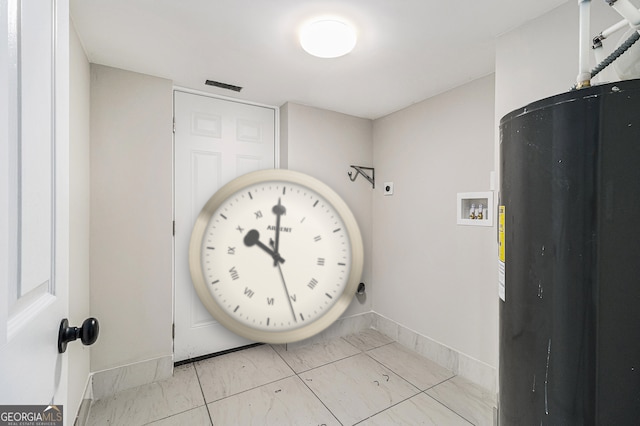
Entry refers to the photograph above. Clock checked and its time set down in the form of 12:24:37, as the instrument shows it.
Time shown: 9:59:26
